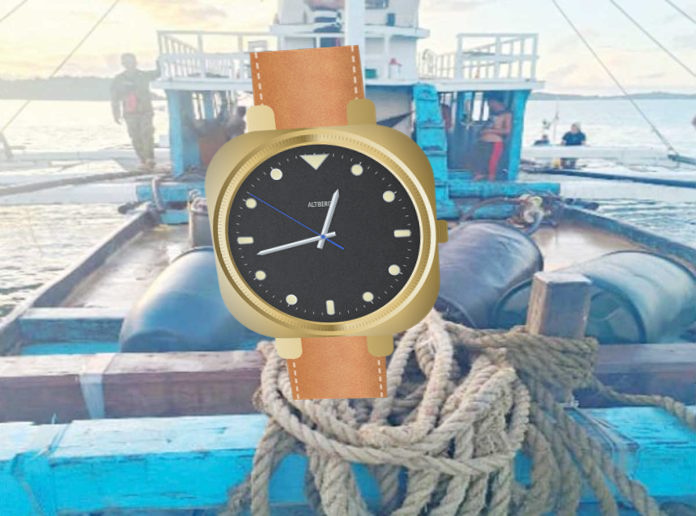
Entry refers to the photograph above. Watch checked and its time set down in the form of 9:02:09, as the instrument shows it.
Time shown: 12:42:51
